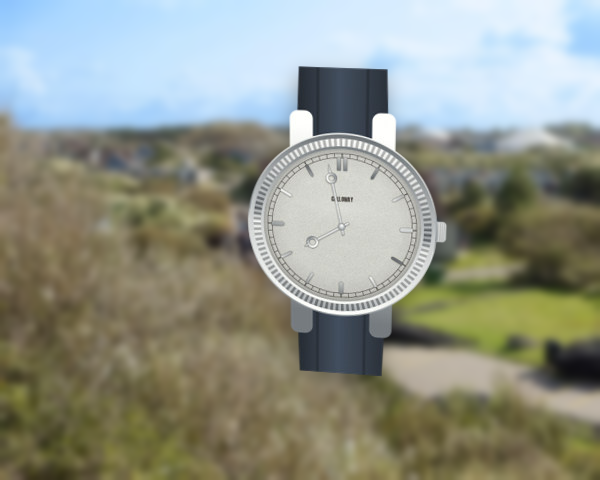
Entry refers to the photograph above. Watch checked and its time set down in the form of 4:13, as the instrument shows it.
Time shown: 7:58
